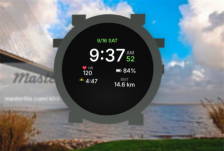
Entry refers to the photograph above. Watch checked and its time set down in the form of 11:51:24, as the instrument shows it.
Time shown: 9:37:52
